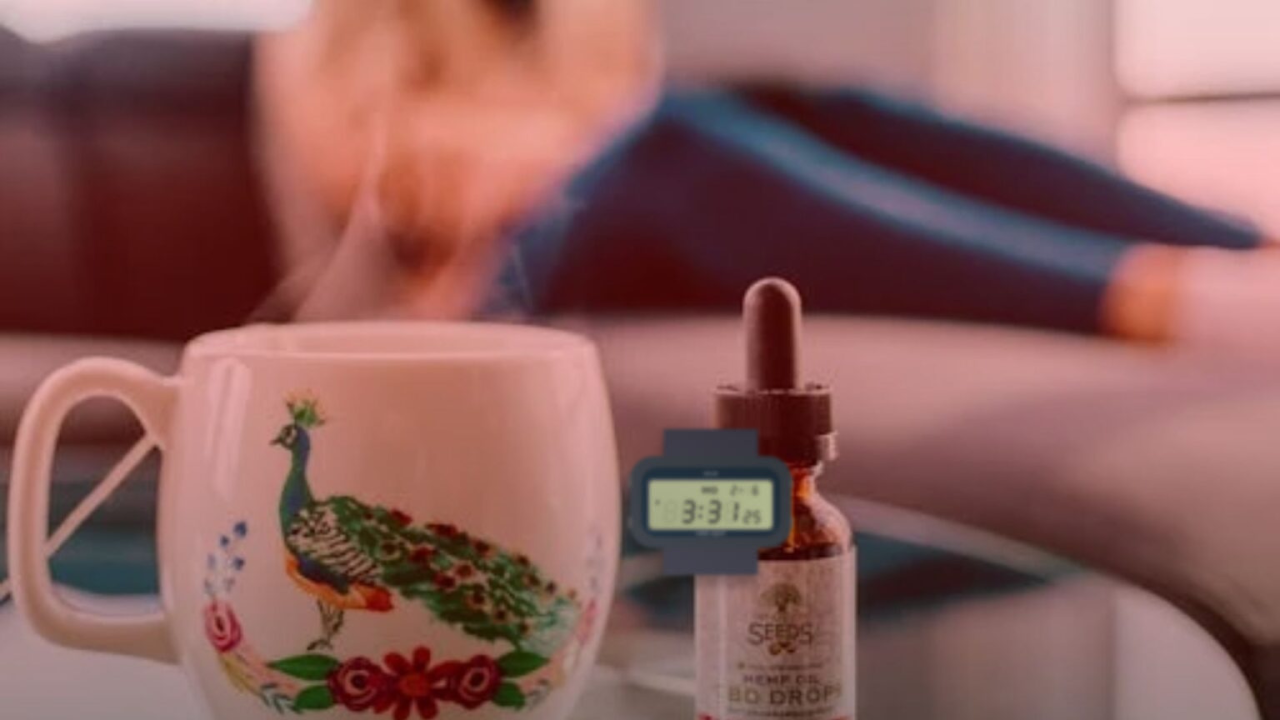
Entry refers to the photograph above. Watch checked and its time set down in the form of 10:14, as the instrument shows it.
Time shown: 3:31
